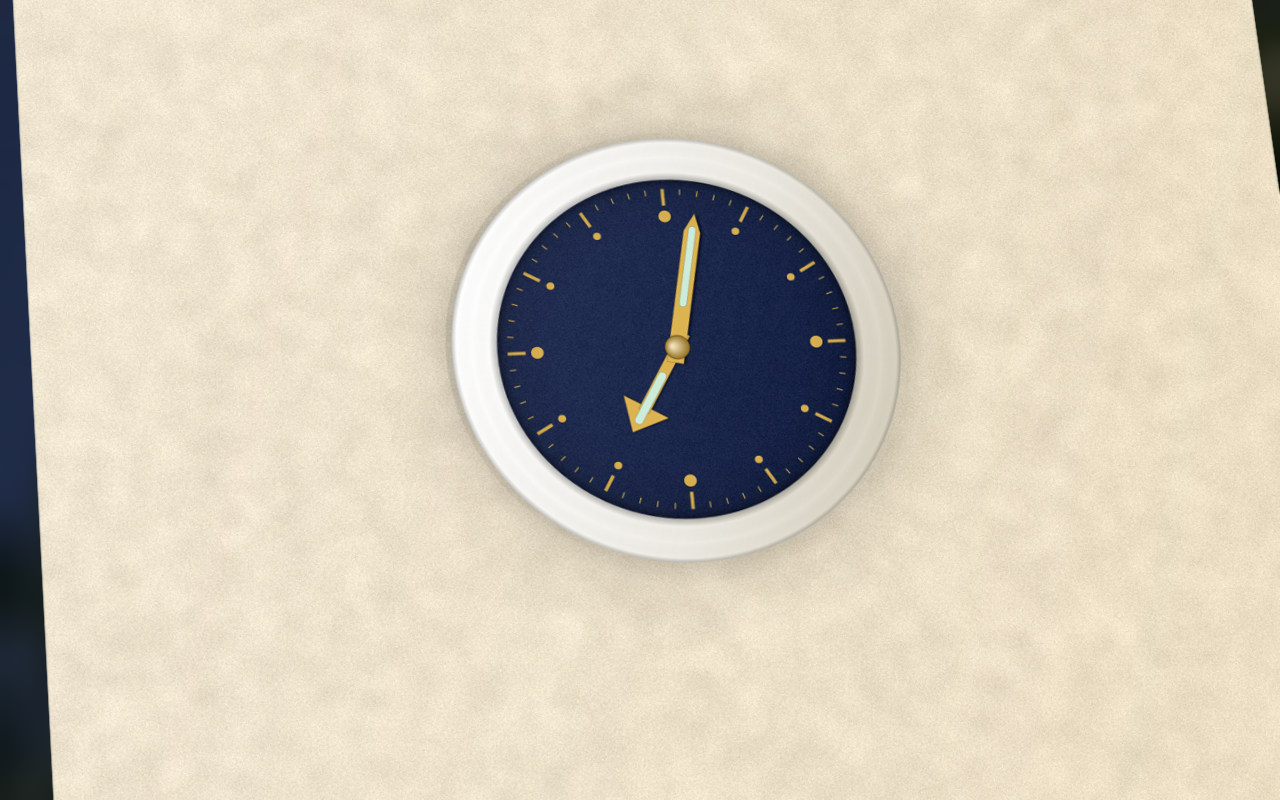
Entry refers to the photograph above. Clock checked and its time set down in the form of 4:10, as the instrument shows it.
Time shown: 7:02
